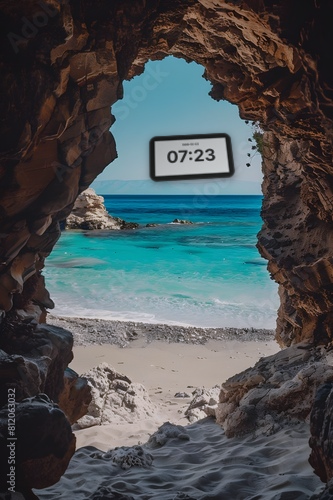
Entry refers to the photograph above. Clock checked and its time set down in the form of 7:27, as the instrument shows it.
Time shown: 7:23
